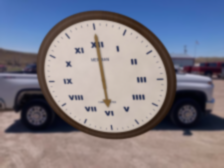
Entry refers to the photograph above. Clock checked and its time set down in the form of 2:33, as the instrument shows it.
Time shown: 6:00
